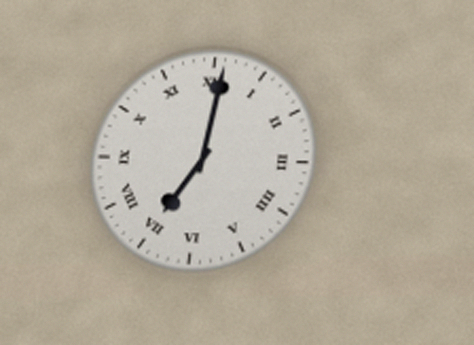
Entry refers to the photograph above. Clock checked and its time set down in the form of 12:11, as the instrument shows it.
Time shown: 7:01
